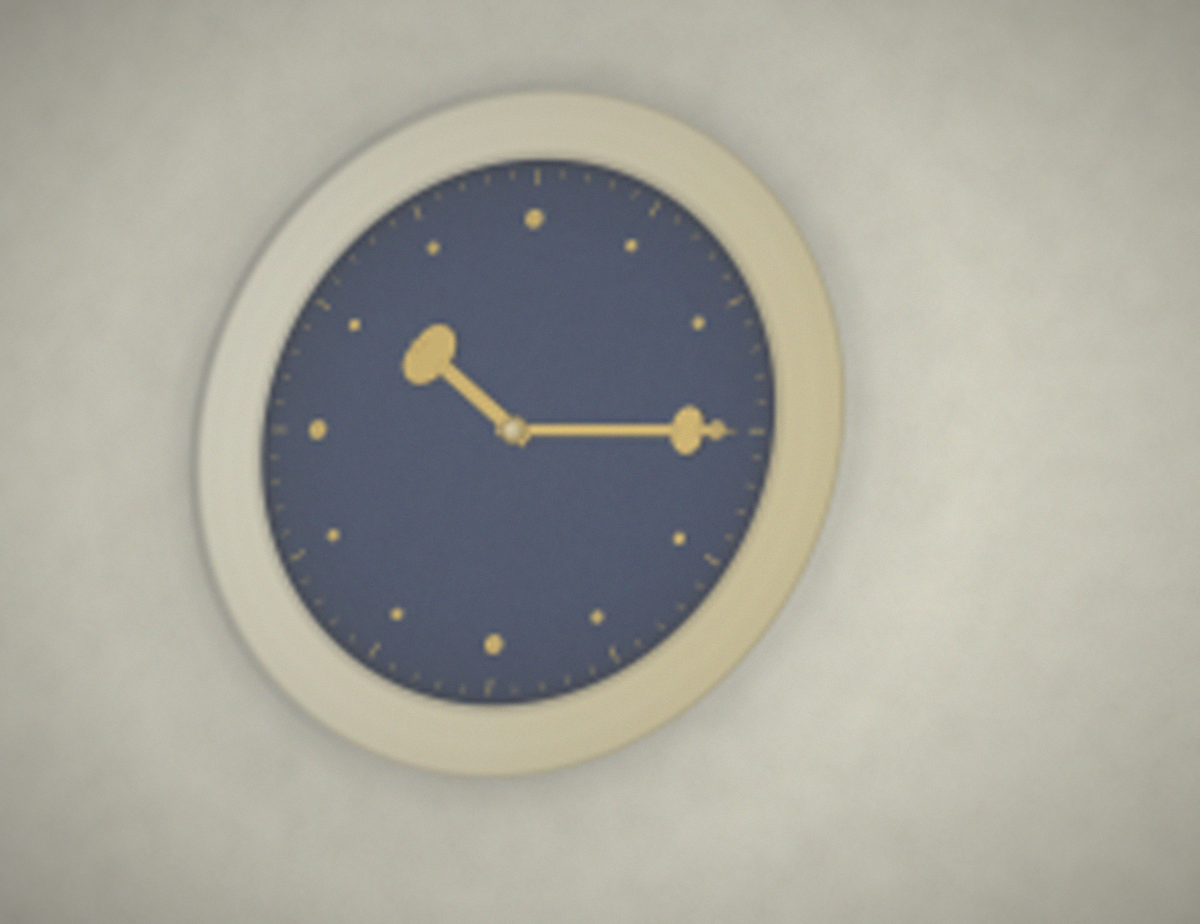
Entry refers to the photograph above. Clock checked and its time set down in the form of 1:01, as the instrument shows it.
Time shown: 10:15
